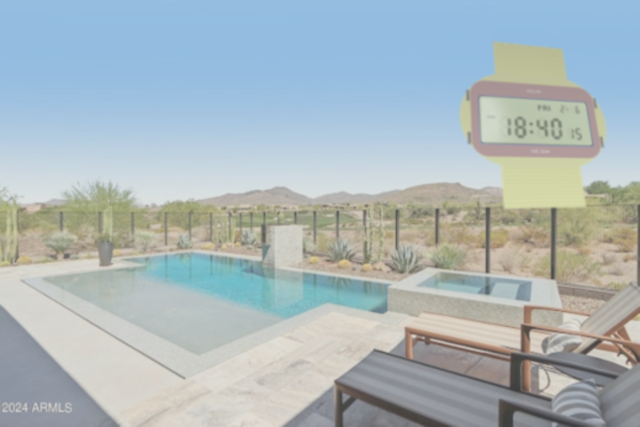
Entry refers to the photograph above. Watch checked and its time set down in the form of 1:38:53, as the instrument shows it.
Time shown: 18:40:15
